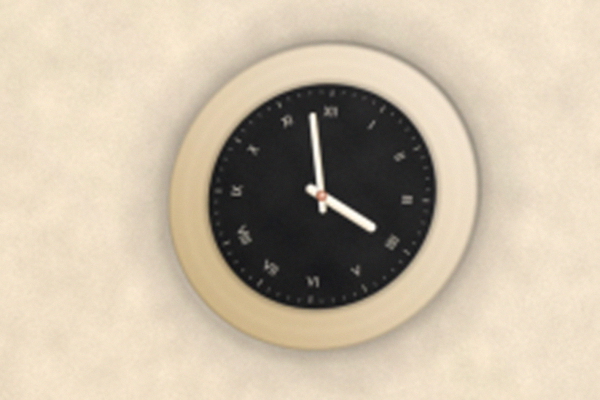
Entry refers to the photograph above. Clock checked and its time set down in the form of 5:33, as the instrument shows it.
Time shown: 3:58
